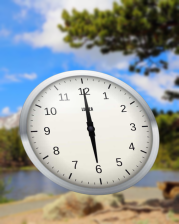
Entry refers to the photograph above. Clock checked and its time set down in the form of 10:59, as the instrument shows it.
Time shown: 6:00
